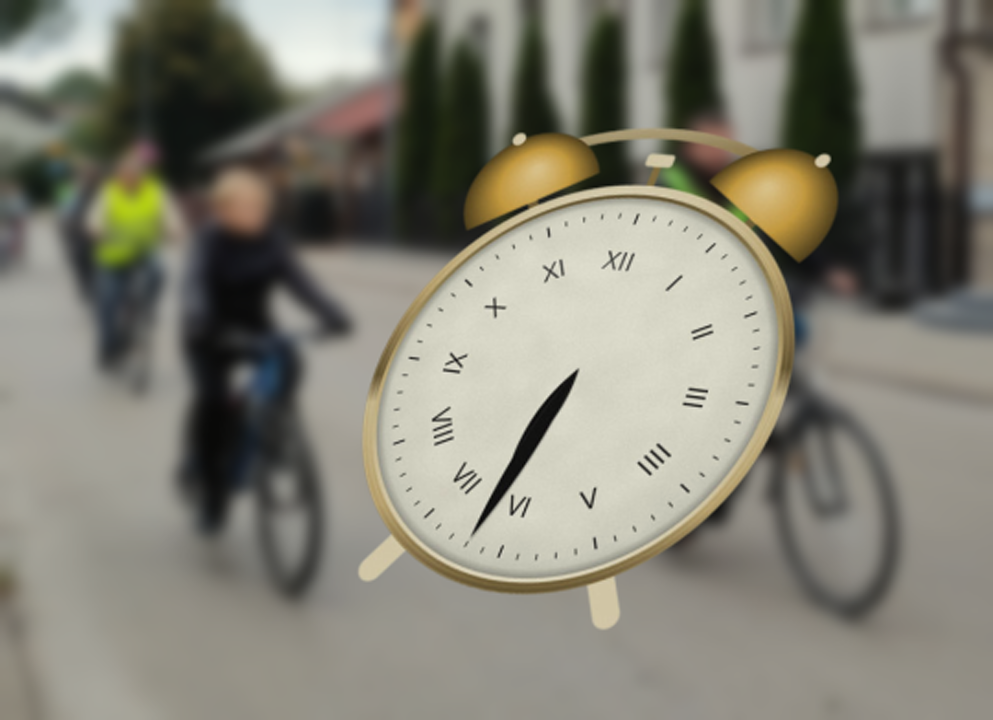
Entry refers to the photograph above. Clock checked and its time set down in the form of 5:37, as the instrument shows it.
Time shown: 6:32
